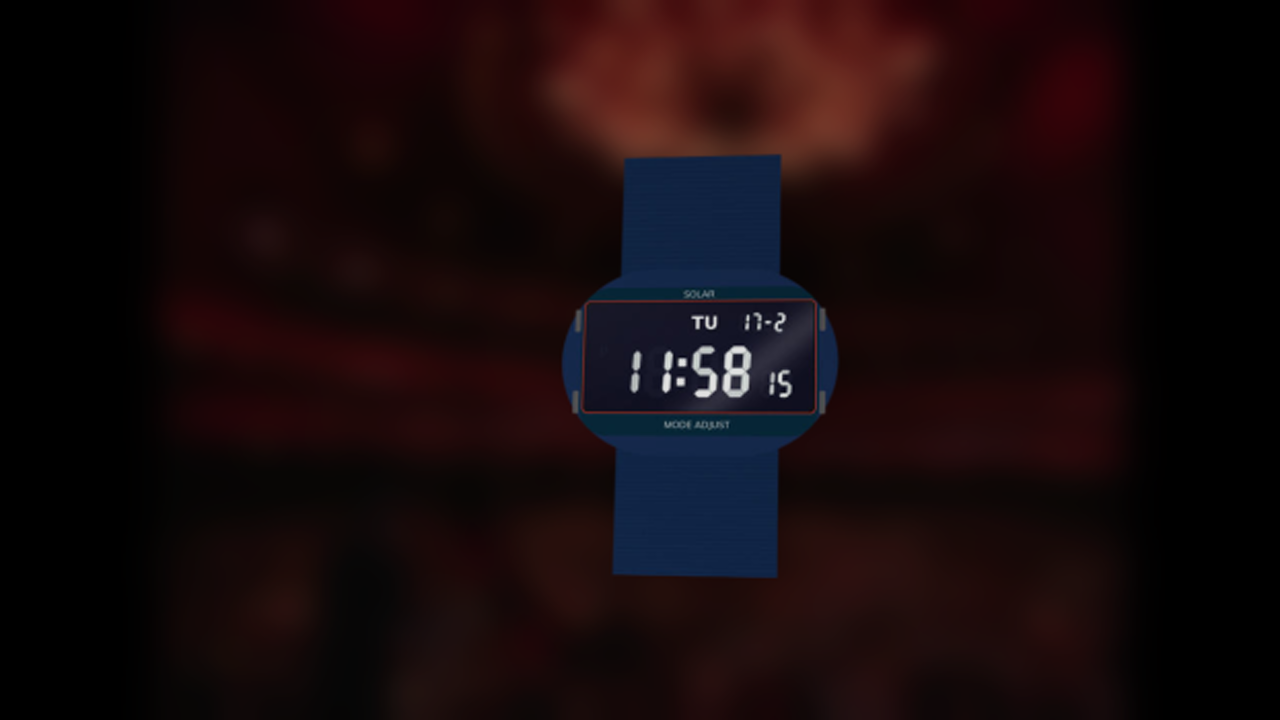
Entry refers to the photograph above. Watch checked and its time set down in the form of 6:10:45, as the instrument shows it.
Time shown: 11:58:15
